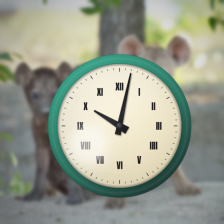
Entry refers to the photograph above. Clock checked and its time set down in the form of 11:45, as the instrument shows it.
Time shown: 10:02
